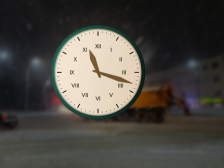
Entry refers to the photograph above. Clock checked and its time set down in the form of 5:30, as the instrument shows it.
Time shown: 11:18
